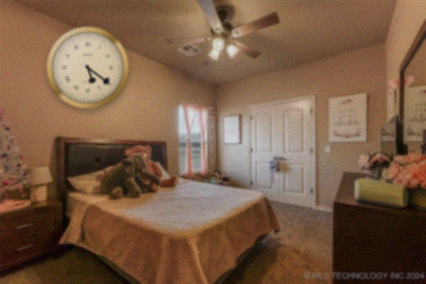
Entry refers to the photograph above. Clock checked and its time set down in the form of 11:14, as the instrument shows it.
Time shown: 5:21
